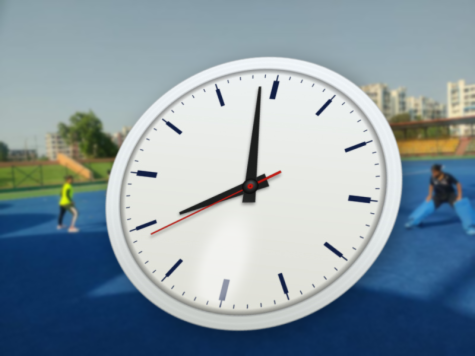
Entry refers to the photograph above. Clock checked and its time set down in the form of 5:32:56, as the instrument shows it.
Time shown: 7:58:39
